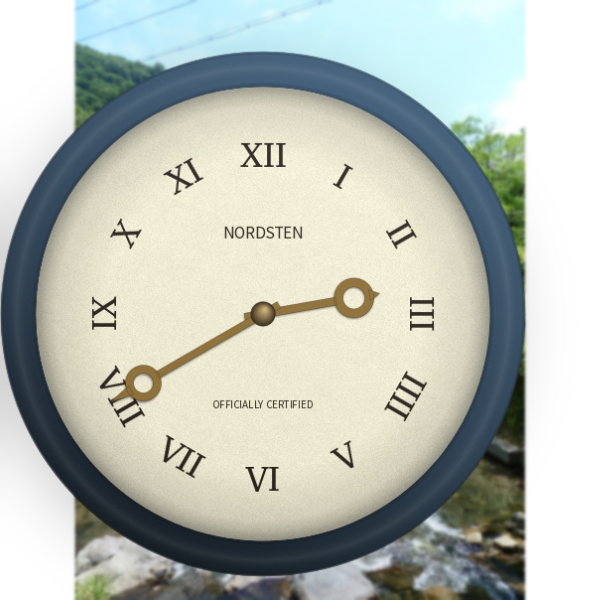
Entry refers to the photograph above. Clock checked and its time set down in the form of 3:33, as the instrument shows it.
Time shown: 2:40
